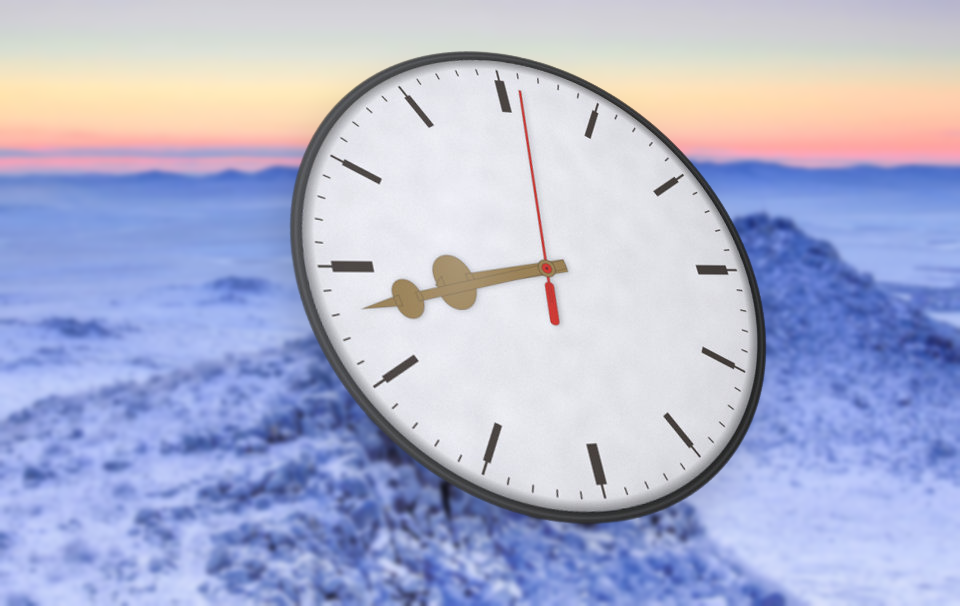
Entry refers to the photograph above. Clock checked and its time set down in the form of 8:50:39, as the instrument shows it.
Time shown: 8:43:01
